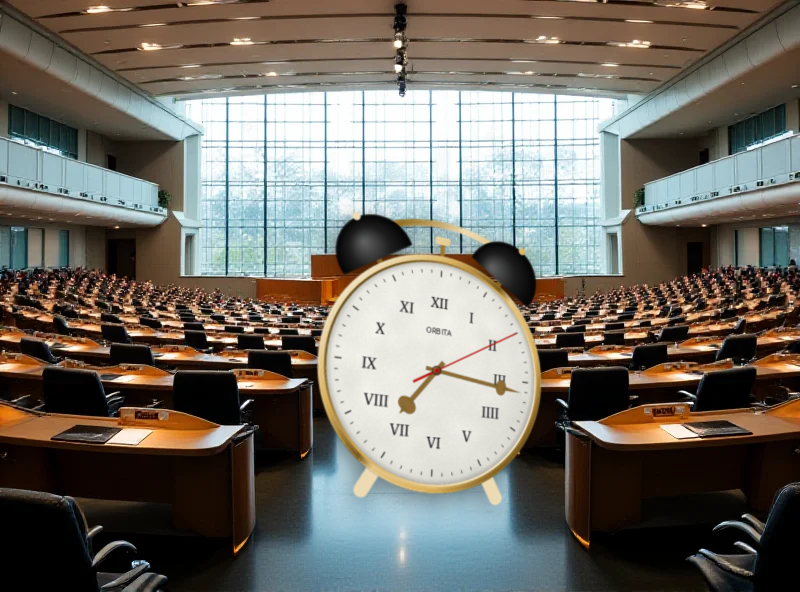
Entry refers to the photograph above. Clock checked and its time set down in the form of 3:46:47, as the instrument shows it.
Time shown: 7:16:10
